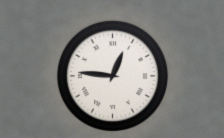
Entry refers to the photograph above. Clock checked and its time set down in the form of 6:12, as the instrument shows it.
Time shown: 12:46
